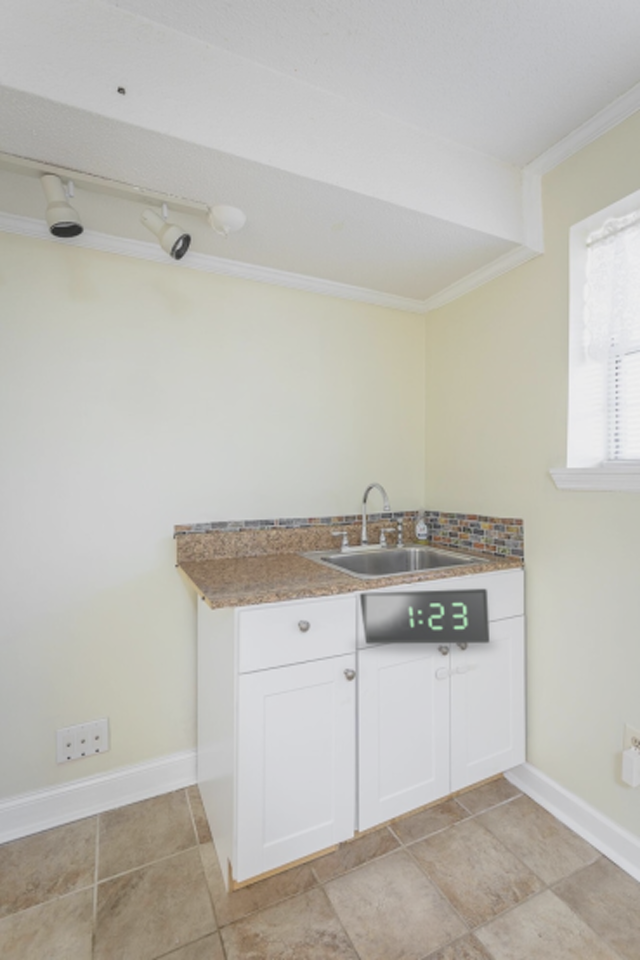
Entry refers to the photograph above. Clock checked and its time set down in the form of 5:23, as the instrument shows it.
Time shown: 1:23
